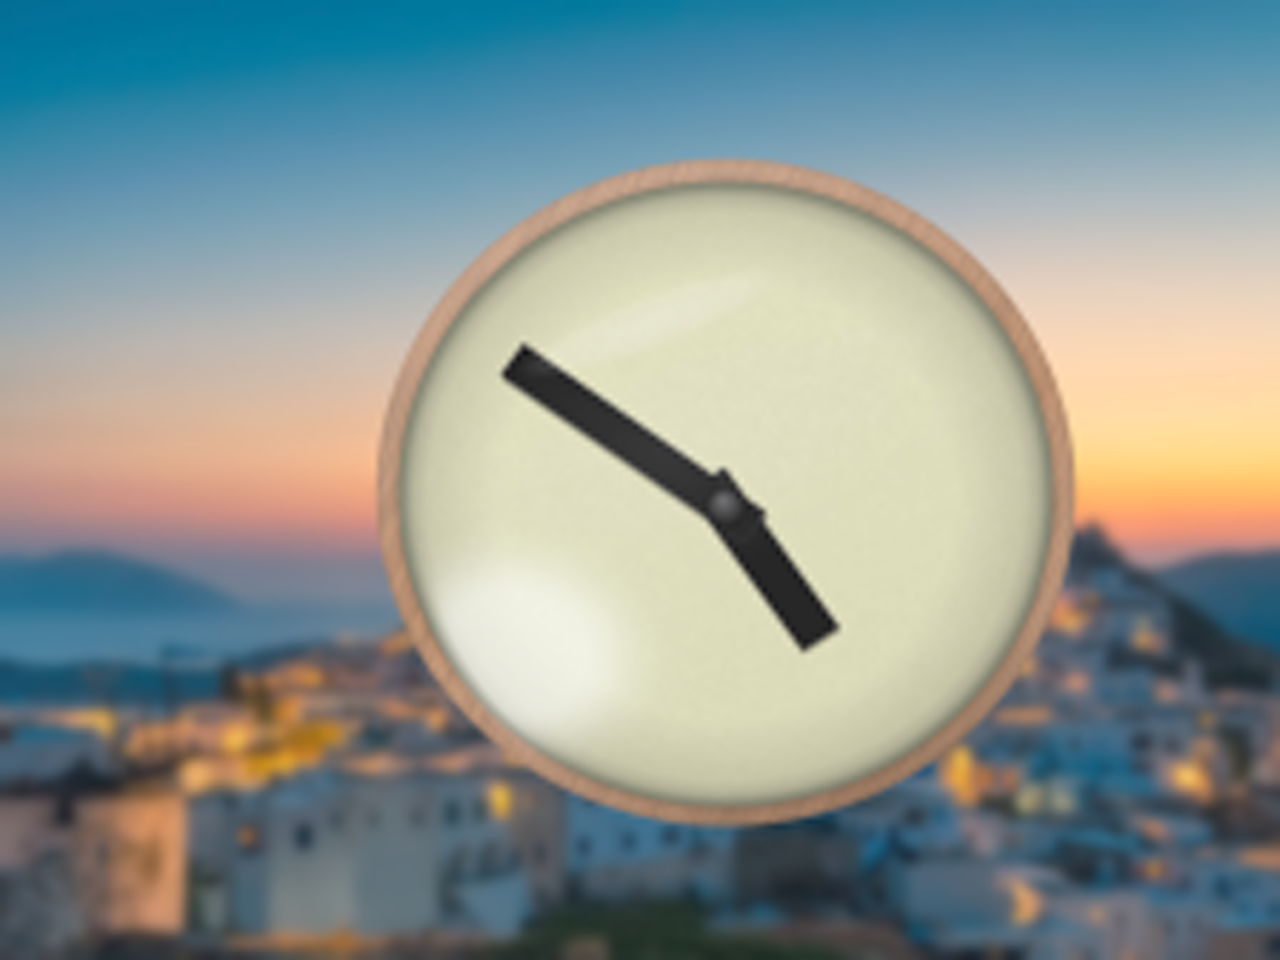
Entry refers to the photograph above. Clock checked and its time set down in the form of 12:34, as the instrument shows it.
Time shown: 4:51
